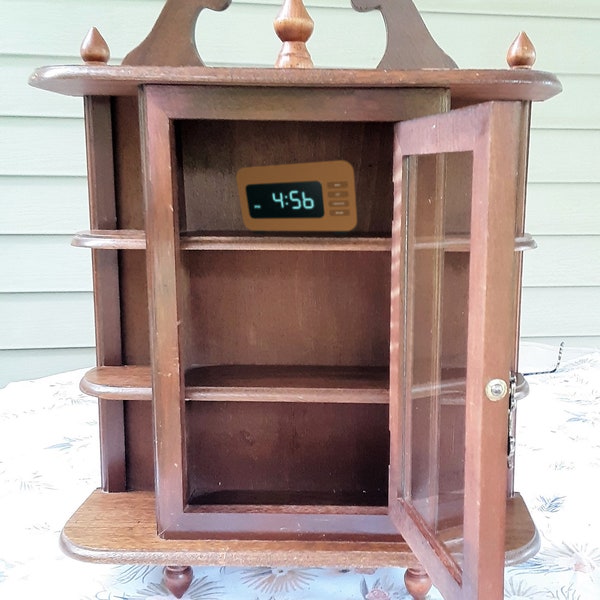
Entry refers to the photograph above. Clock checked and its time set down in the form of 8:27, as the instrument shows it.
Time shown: 4:56
